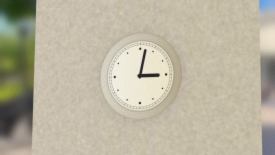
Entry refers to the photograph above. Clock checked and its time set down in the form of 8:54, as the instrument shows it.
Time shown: 3:02
